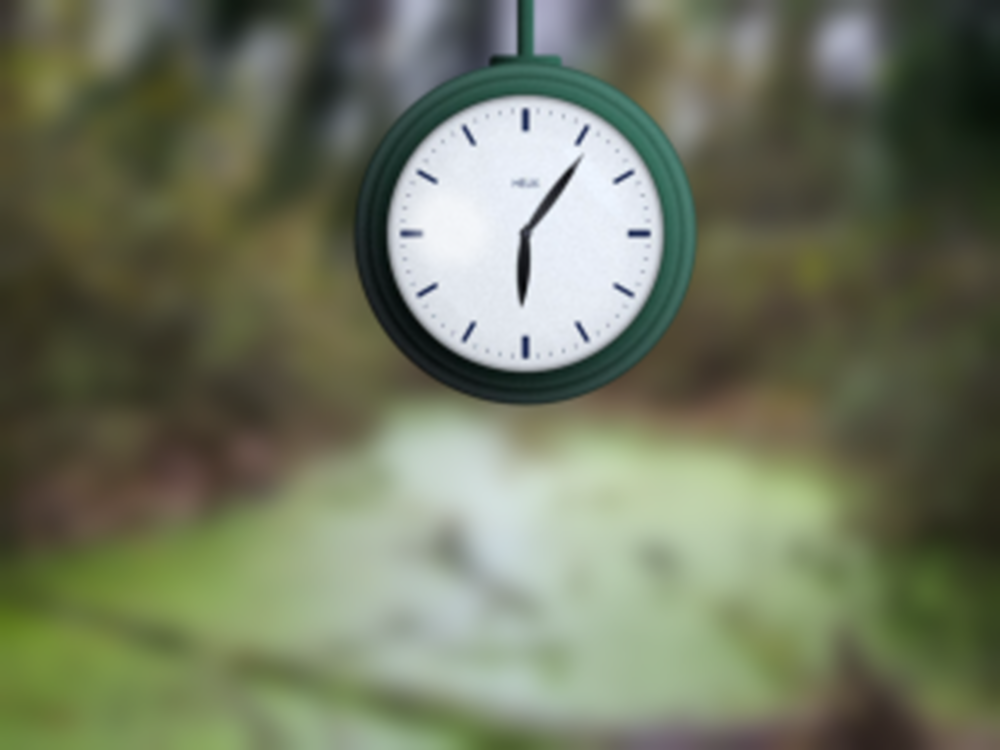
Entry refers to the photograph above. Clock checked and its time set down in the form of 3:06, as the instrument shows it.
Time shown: 6:06
